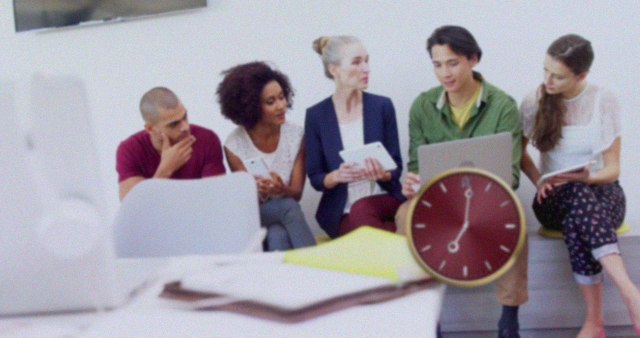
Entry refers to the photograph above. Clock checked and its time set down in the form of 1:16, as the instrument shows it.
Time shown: 7:01
